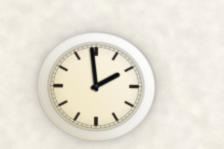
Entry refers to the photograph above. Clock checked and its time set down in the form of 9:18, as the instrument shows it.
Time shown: 1:59
